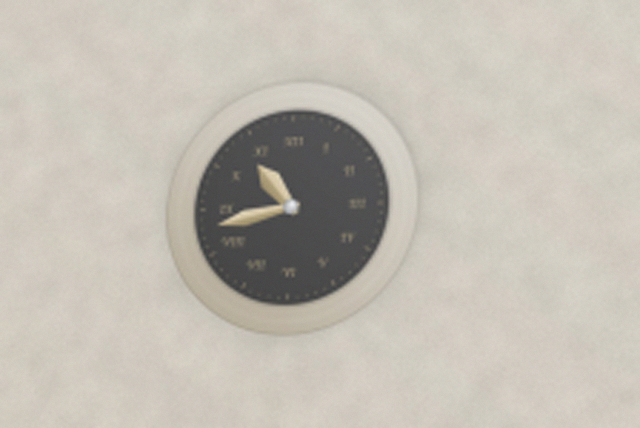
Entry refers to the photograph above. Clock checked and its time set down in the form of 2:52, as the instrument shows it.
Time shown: 10:43
